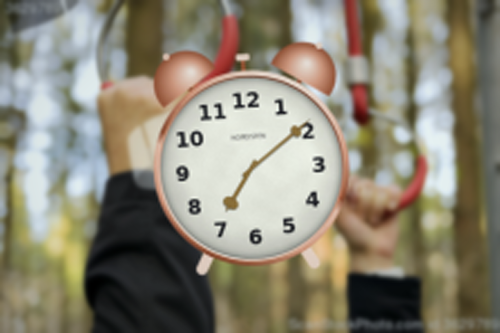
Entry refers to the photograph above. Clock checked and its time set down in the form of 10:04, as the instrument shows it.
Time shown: 7:09
